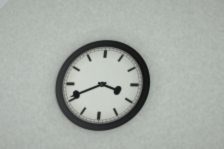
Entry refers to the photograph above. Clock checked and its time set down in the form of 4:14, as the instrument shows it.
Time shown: 3:41
